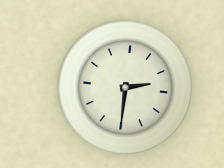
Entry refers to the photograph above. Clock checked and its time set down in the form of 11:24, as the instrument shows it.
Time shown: 2:30
